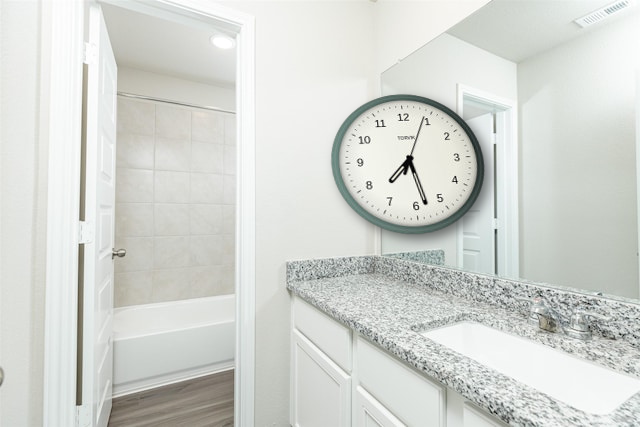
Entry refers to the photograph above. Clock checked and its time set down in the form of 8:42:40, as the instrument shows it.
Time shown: 7:28:04
